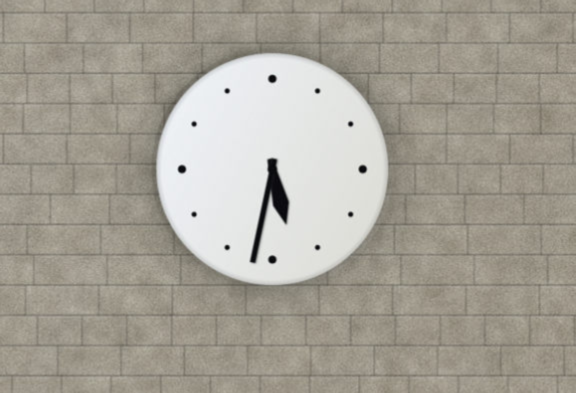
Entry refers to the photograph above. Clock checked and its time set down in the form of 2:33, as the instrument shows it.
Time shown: 5:32
